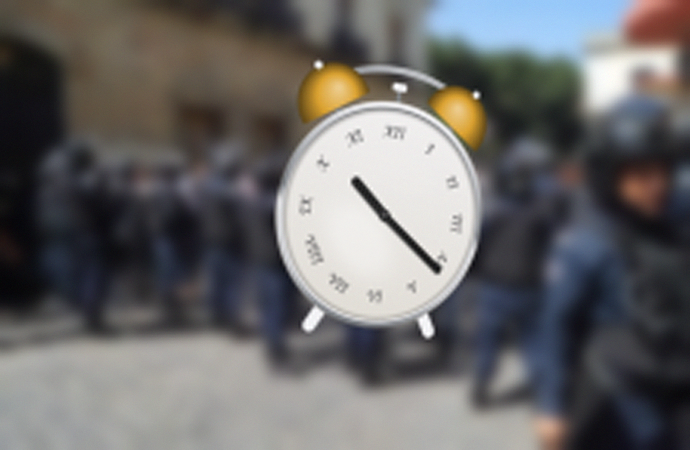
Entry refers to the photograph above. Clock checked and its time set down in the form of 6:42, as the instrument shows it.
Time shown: 10:21
